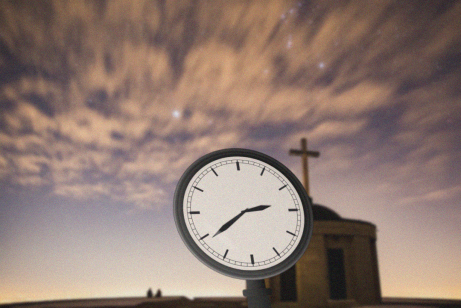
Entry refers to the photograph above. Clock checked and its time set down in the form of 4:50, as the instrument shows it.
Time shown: 2:39
